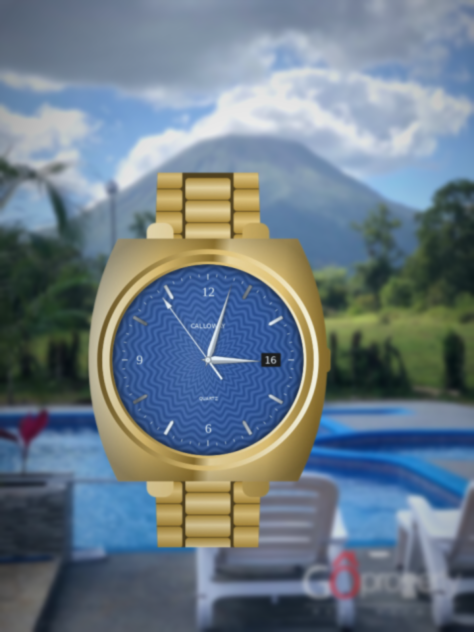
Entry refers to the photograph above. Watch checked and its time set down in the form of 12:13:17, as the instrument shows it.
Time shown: 3:02:54
